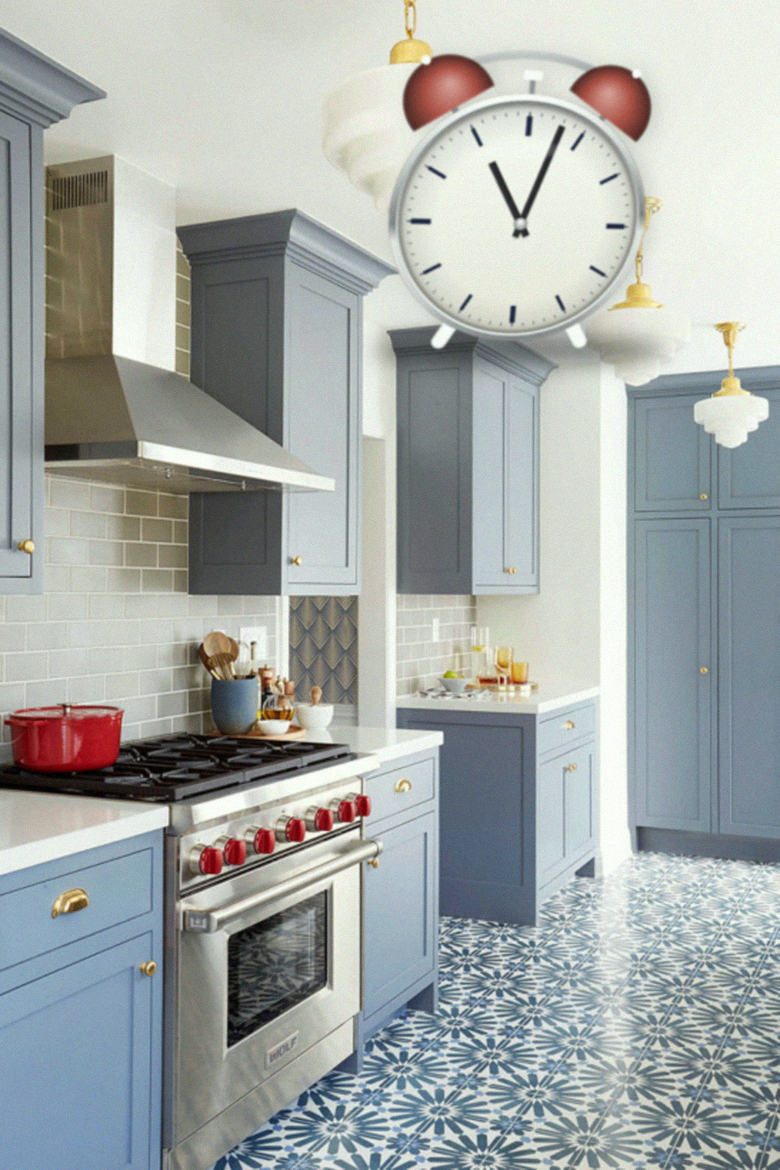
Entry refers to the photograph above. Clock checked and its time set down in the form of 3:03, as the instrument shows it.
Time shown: 11:03
